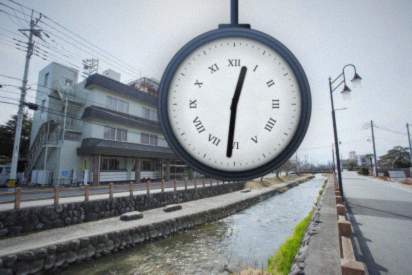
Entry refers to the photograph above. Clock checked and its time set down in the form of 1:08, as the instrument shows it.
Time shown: 12:31
